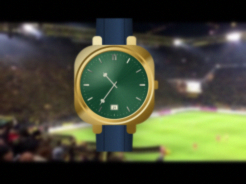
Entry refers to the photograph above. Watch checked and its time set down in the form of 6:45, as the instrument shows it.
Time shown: 10:36
